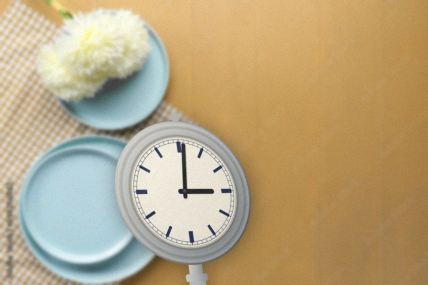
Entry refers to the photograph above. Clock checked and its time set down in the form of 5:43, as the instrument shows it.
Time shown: 3:01
